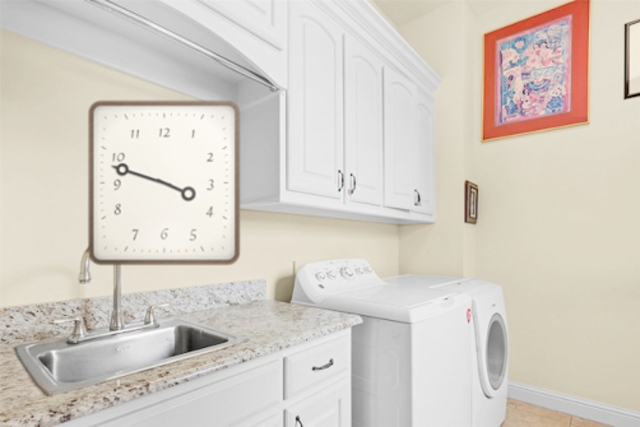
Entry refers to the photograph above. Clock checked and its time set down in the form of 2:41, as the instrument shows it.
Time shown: 3:48
